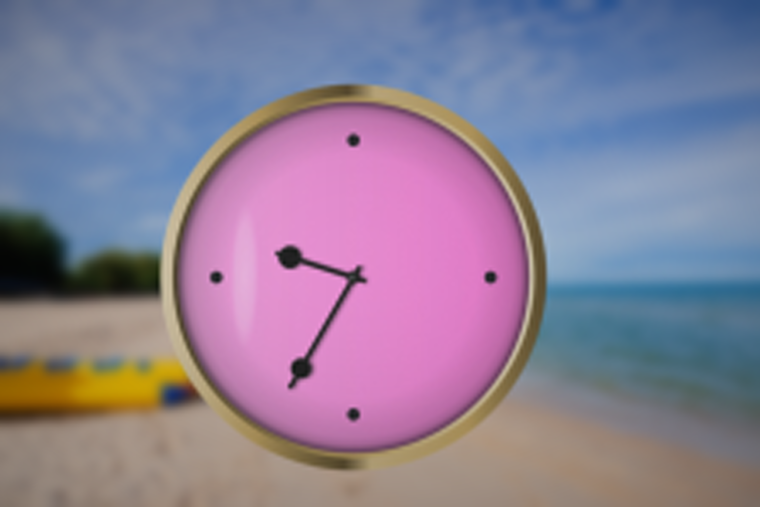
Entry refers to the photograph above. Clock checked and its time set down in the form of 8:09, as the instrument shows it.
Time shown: 9:35
